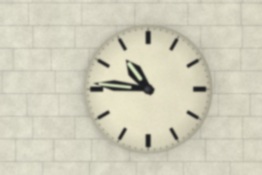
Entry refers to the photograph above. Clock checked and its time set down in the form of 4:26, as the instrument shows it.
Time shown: 10:46
